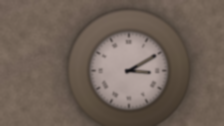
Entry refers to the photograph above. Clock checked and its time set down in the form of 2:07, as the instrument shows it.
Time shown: 3:10
